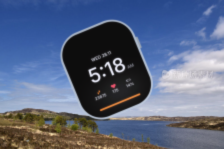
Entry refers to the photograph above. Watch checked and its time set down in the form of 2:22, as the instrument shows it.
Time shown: 5:18
